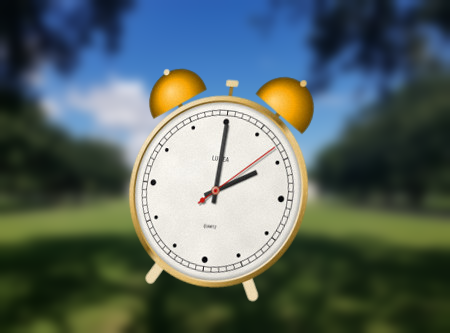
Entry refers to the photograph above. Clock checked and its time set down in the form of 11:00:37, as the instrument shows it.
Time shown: 2:00:08
